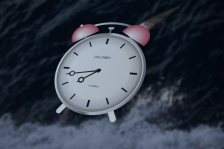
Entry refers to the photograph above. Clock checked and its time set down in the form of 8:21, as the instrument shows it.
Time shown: 7:43
